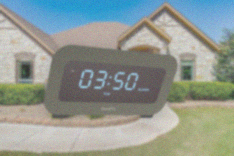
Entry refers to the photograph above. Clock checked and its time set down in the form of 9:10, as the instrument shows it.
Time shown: 3:50
